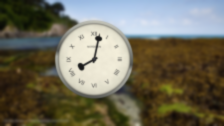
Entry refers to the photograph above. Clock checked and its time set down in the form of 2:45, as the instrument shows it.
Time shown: 8:02
